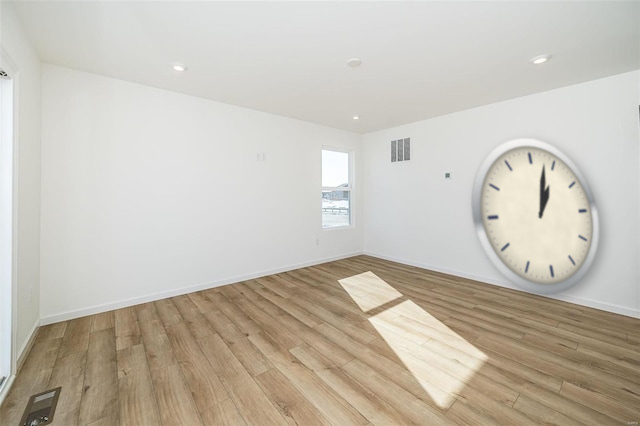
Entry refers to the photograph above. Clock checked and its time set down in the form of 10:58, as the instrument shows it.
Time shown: 1:03
